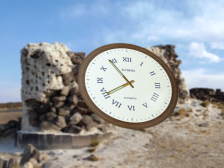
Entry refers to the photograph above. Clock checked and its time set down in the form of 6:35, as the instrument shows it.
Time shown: 7:54
